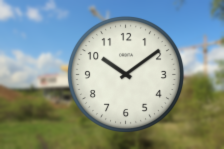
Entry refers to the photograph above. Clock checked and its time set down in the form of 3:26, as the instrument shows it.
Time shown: 10:09
